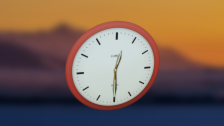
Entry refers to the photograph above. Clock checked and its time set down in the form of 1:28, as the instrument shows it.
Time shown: 12:30
